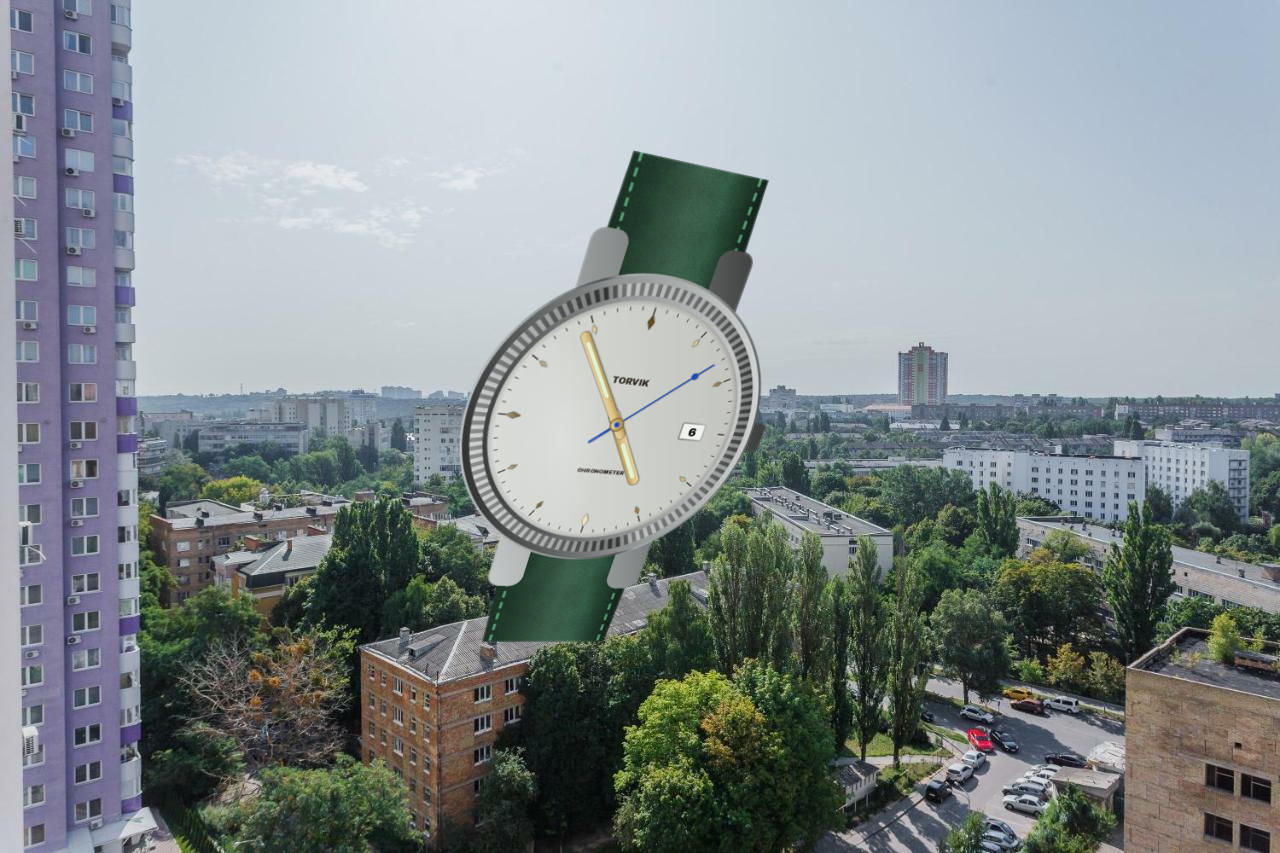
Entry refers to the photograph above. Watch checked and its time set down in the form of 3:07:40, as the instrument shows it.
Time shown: 4:54:08
